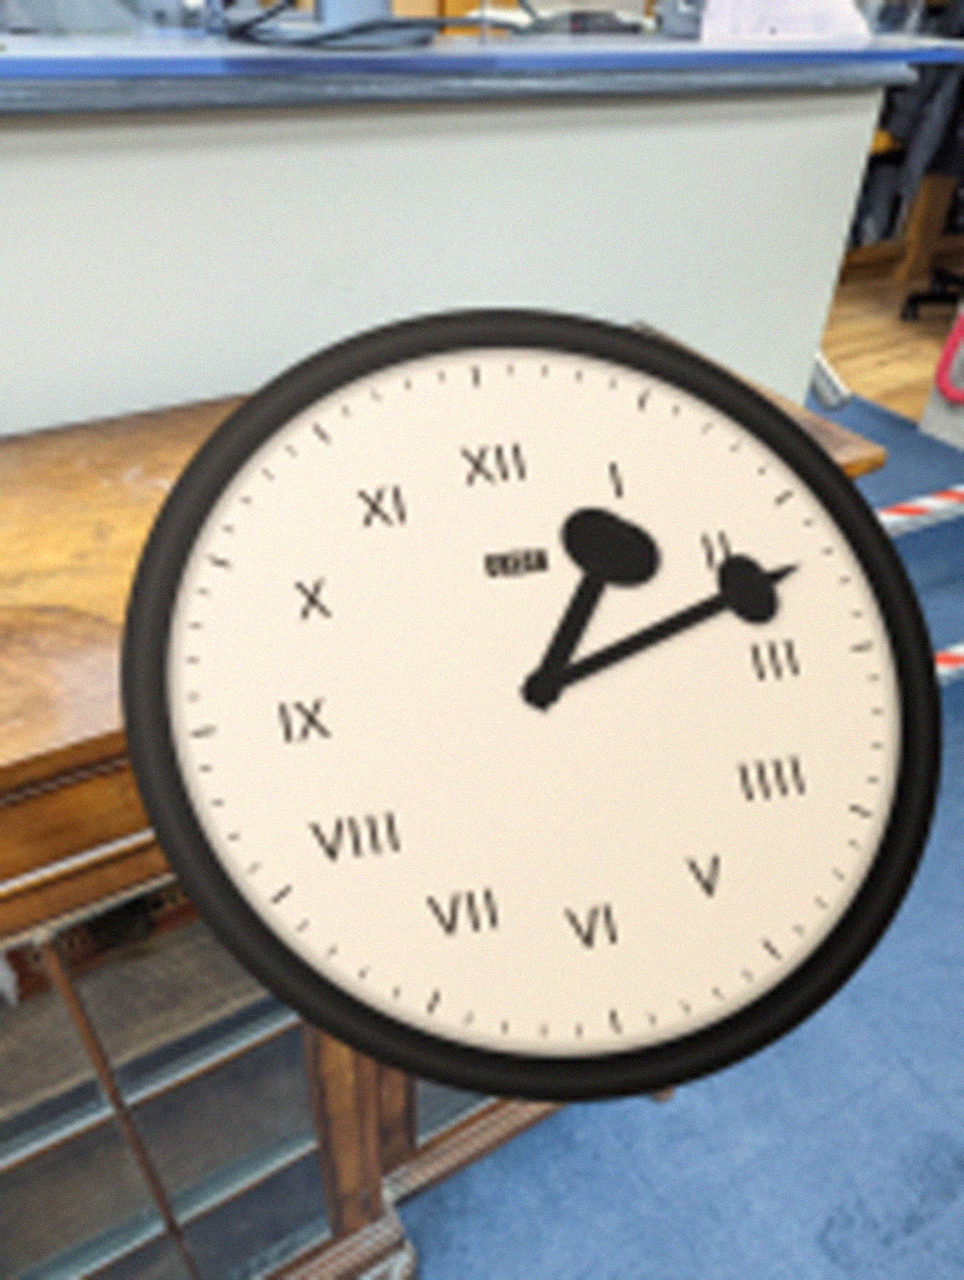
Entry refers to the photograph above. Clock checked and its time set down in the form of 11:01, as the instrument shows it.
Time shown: 1:12
